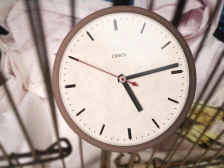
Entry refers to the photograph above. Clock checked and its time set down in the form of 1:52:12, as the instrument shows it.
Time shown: 5:13:50
